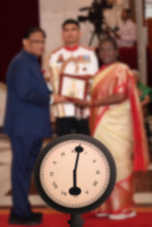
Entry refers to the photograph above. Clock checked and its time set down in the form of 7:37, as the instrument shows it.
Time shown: 6:02
